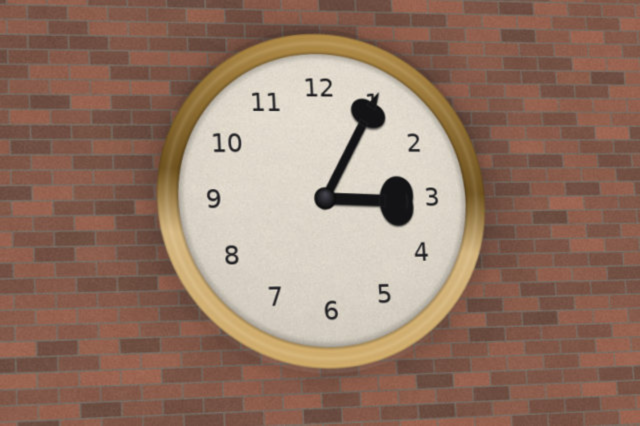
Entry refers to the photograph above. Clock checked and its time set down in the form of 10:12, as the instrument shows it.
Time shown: 3:05
